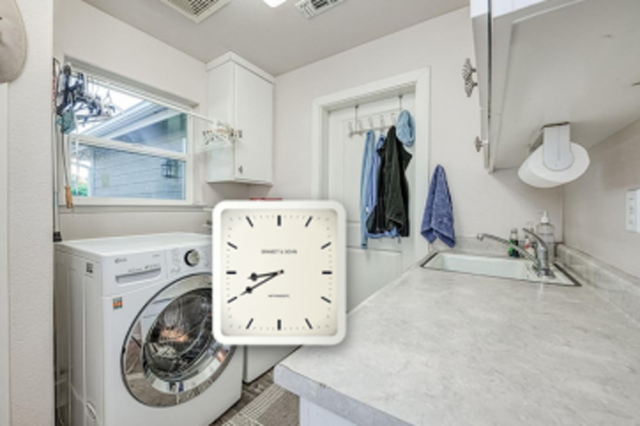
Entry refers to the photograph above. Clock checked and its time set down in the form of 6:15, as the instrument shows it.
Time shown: 8:40
